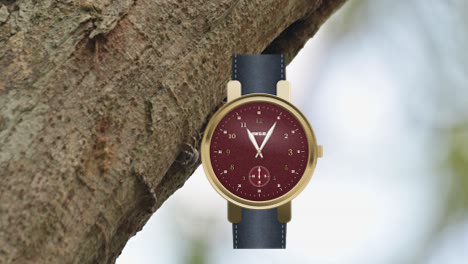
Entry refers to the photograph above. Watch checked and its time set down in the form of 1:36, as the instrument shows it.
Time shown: 11:05
